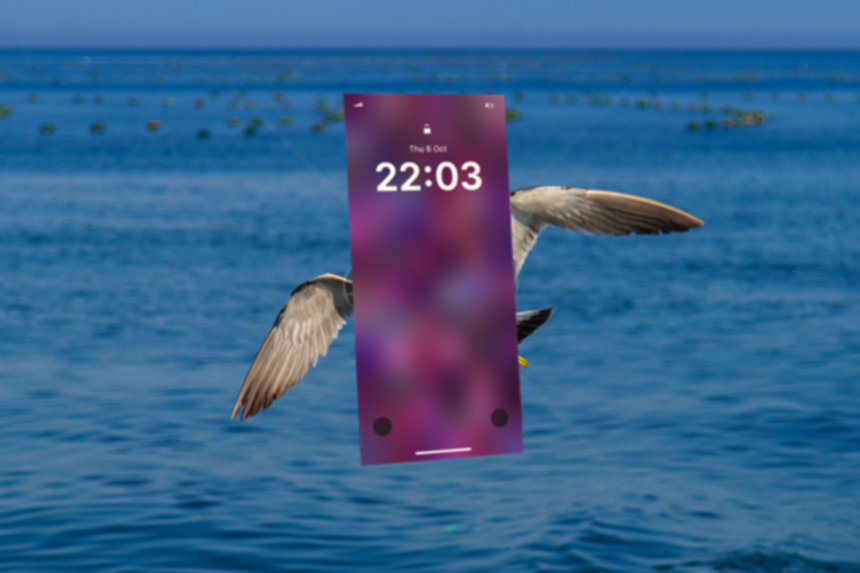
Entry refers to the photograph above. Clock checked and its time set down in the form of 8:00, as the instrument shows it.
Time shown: 22:03
